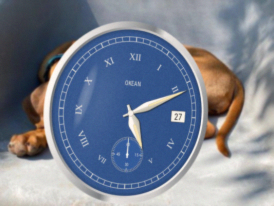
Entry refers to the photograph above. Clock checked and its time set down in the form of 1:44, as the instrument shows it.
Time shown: 5:11
